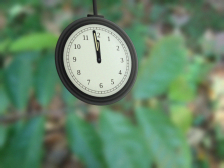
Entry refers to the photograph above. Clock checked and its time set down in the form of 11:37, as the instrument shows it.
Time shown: 11:59
